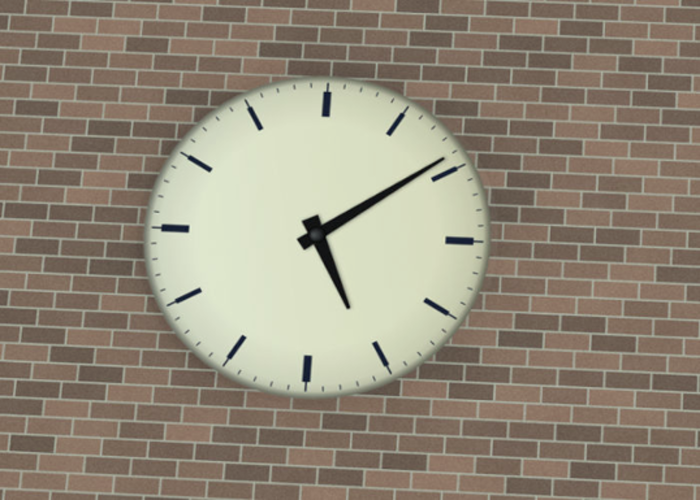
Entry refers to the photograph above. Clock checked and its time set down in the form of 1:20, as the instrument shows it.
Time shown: 5:09
